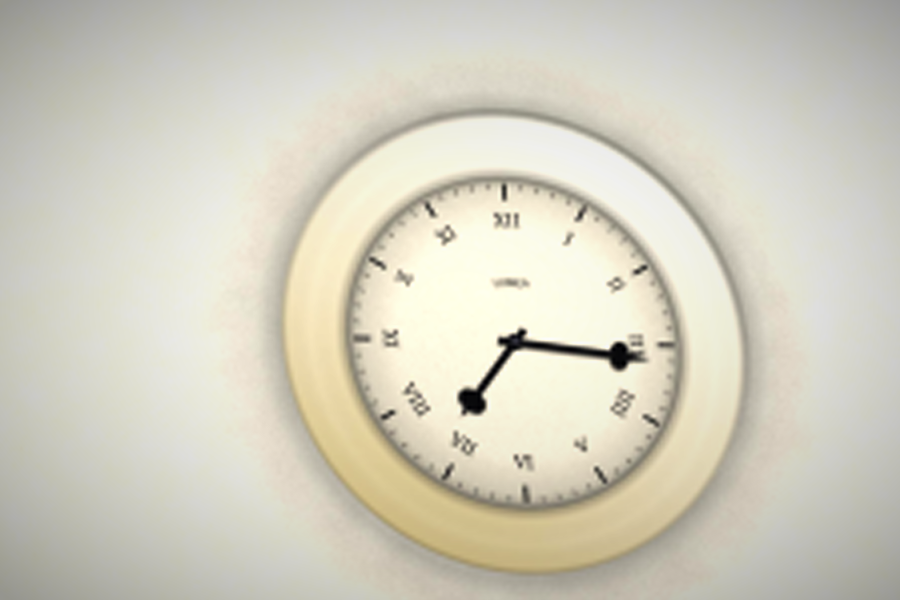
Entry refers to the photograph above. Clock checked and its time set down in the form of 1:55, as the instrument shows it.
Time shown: 7:16
